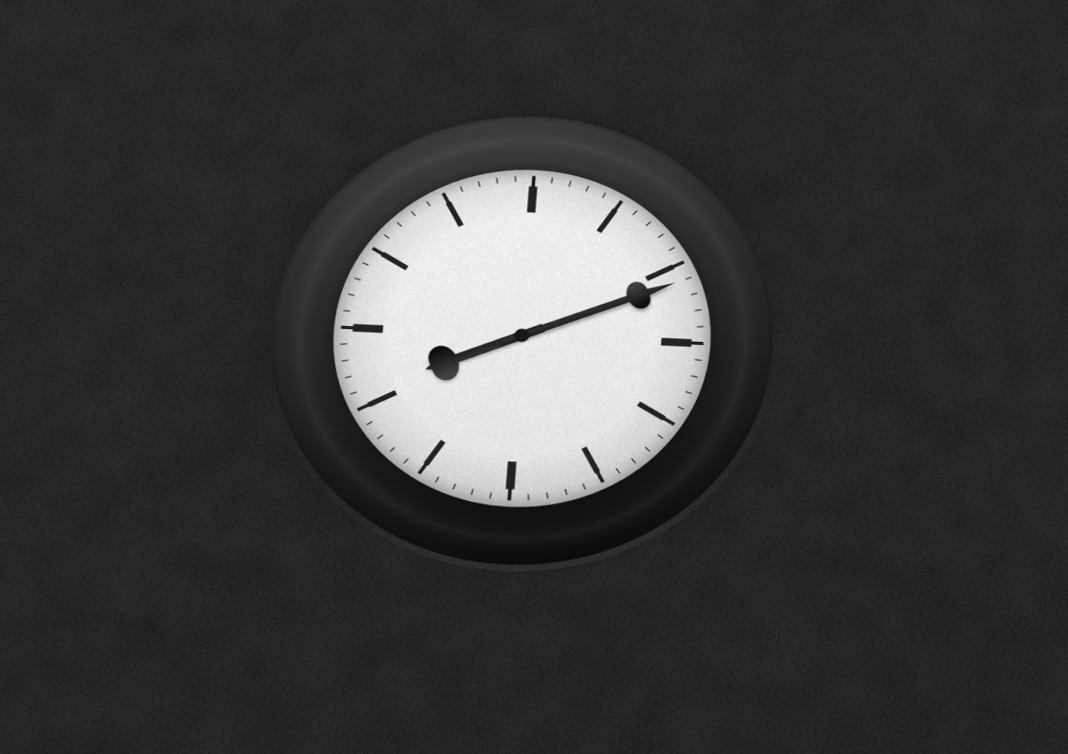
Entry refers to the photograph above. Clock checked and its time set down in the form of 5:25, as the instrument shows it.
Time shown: 8:11
